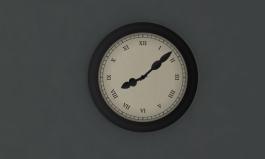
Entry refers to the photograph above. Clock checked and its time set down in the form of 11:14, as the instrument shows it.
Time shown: 8:08
